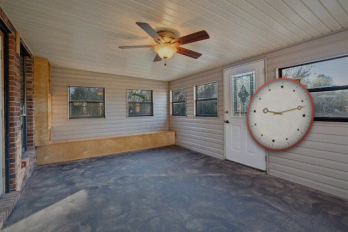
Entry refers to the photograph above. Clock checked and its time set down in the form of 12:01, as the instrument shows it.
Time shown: 9:12
